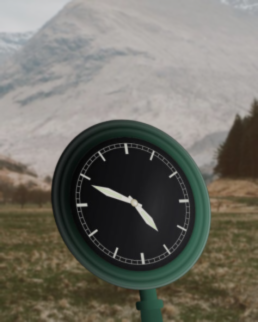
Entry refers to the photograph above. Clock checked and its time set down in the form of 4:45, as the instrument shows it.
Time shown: 4:49
